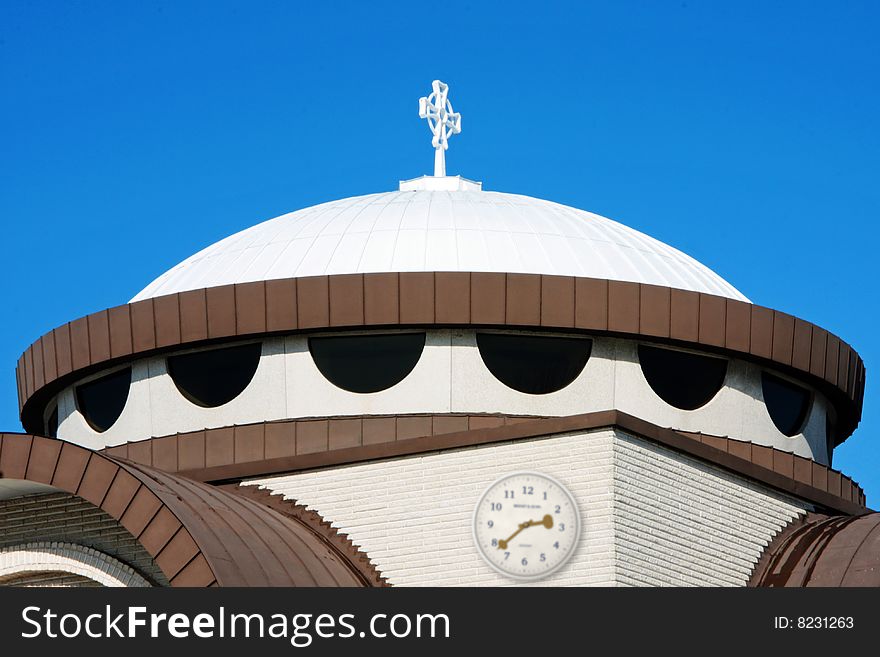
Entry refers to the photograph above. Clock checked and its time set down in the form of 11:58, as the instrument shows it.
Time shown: 2:38
